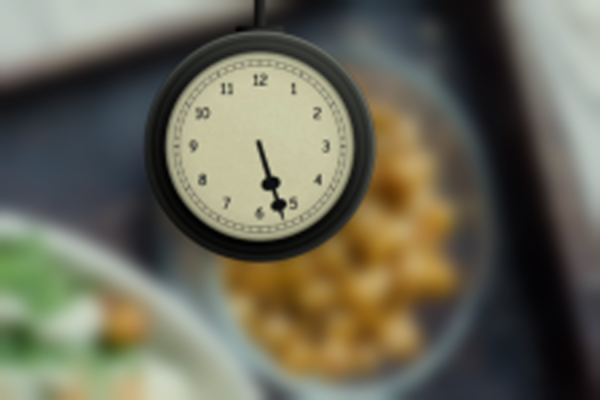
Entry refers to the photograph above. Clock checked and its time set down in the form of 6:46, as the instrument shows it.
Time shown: 5:27
